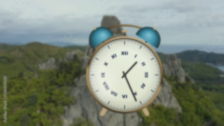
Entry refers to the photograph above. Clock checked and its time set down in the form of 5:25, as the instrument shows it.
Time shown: 1:26
